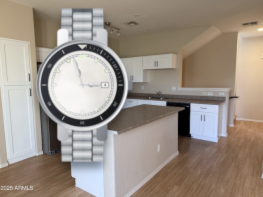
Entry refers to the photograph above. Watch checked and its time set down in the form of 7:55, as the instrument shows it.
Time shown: 2:57
